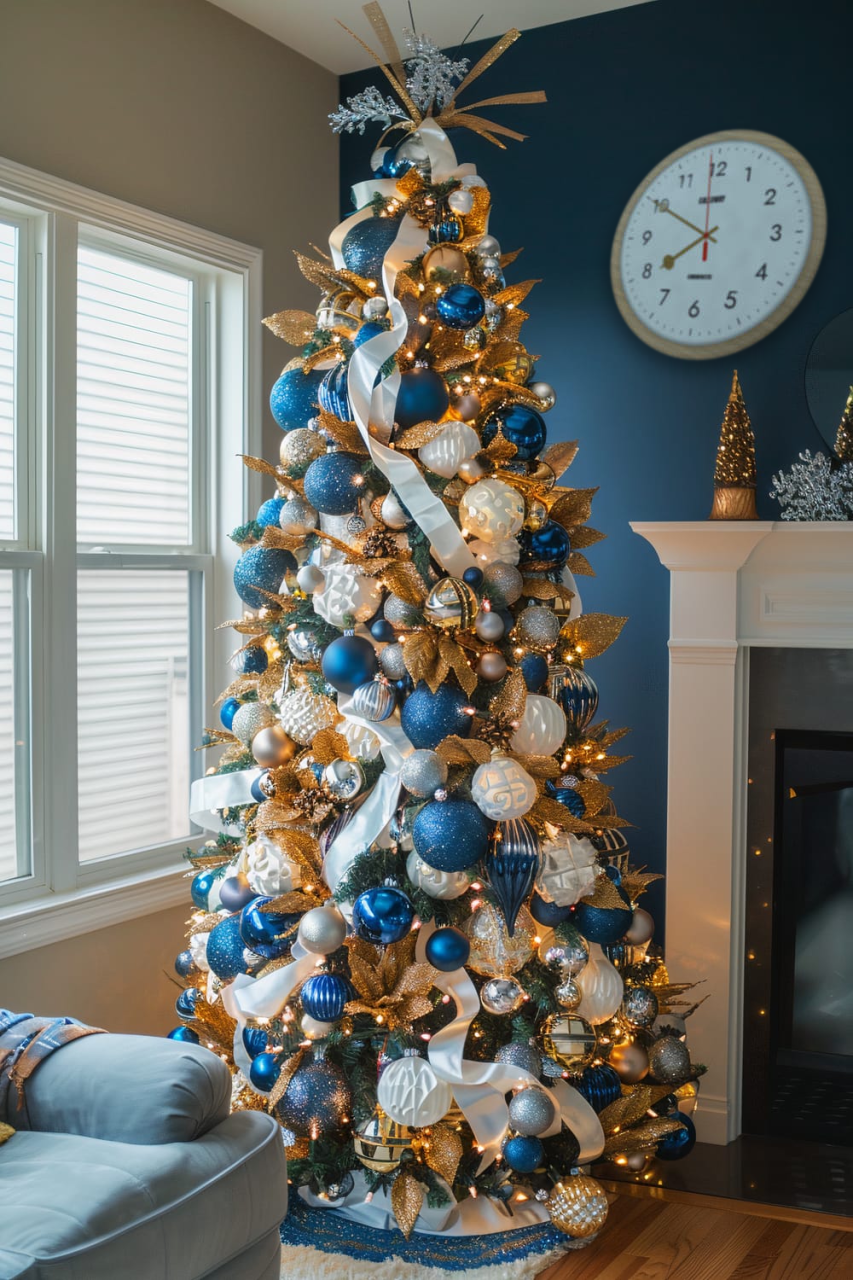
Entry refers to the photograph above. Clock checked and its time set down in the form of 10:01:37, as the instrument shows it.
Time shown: 7:49:59
